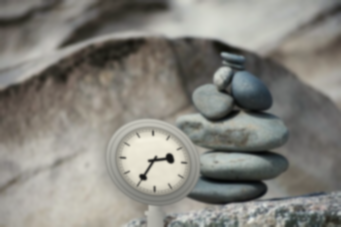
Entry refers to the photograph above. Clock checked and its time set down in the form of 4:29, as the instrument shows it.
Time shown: 2:35
